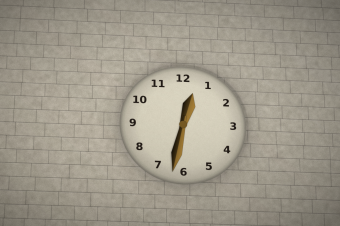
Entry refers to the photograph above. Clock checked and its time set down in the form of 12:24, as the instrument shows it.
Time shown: 12:32
